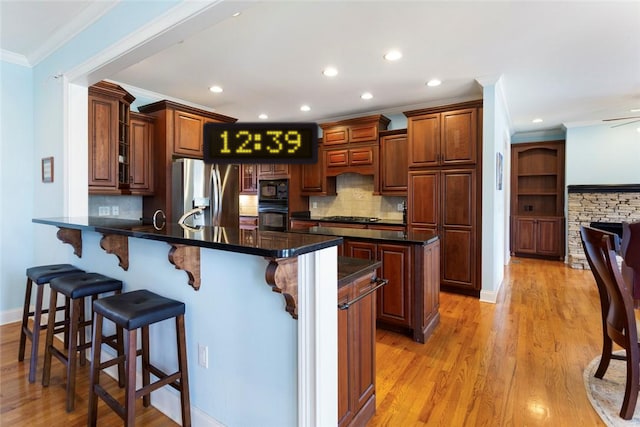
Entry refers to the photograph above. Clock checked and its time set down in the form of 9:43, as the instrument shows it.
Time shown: 12:39
